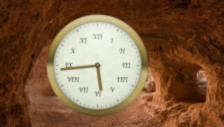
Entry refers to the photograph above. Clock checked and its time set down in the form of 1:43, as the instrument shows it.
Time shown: 5:44
